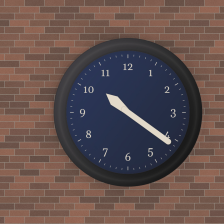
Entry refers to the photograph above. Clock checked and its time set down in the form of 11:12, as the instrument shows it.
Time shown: 10:21
